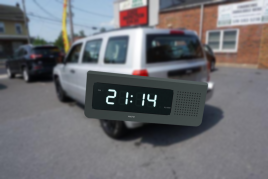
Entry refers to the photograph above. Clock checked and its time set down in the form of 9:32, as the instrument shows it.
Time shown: 21:14
